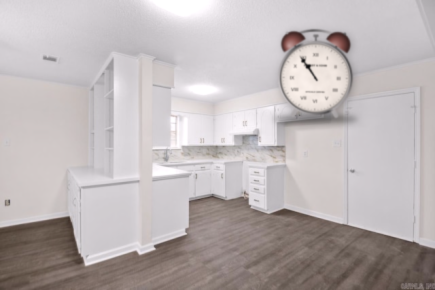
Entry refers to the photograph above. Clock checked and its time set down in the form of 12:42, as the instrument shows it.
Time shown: 10:54
